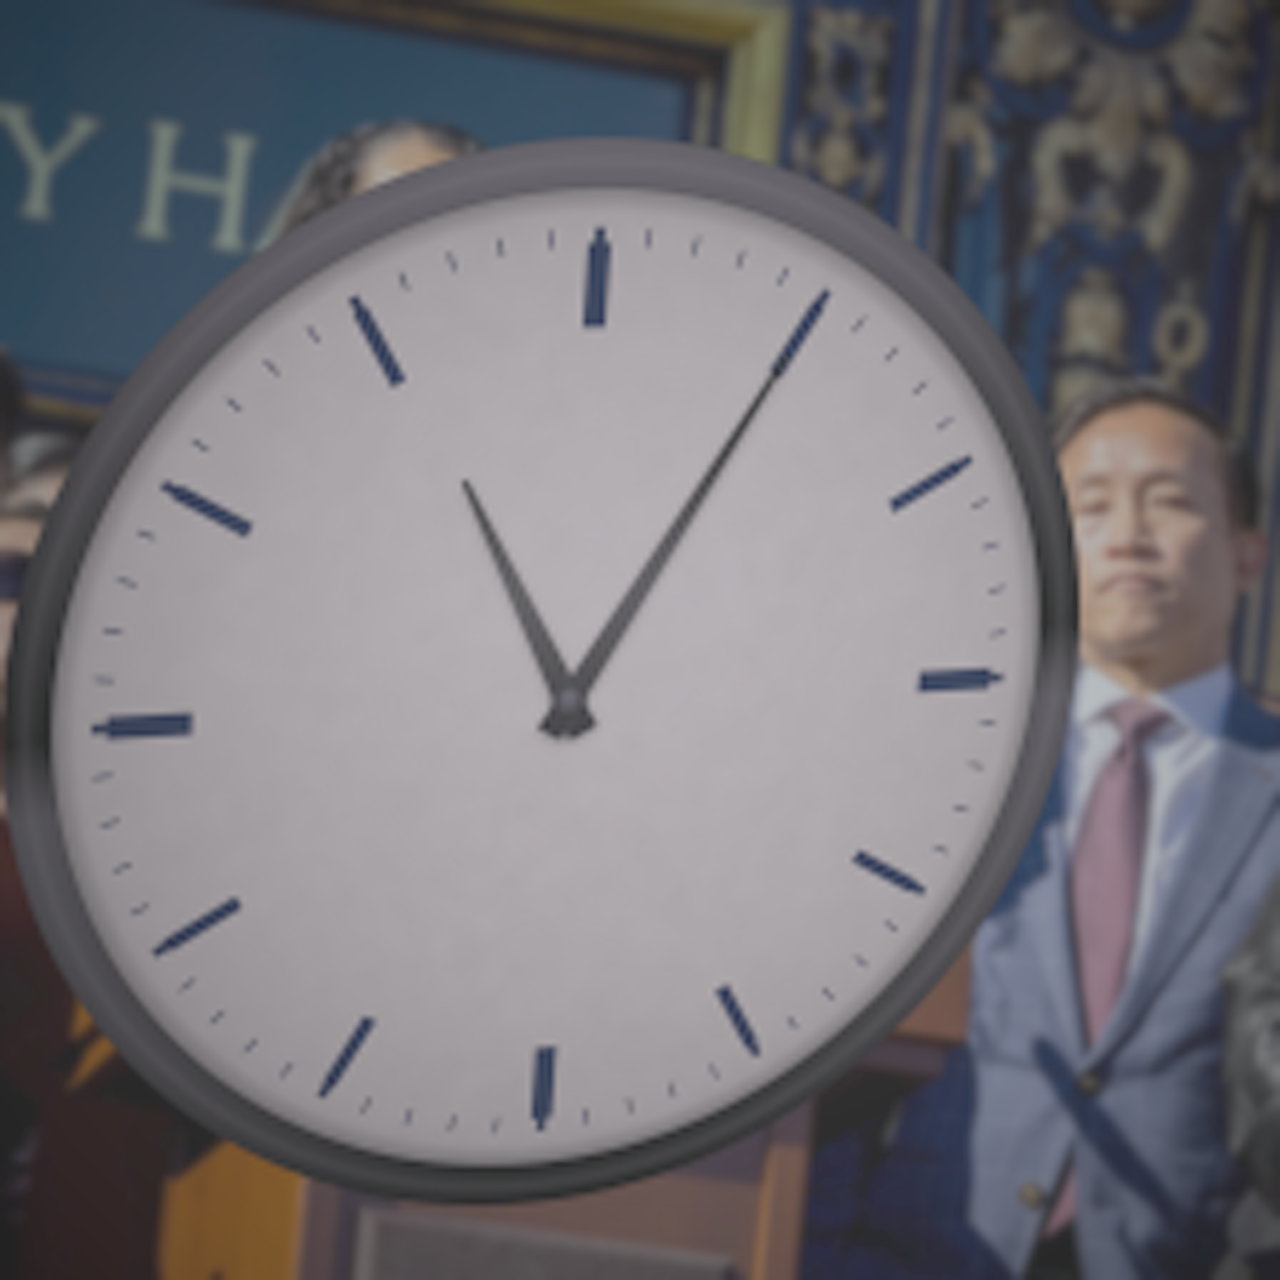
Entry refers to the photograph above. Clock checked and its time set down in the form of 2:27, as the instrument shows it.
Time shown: 11:05
